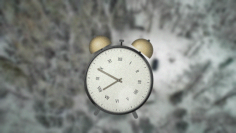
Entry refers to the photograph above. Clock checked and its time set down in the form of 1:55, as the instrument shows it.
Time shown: 7:49
